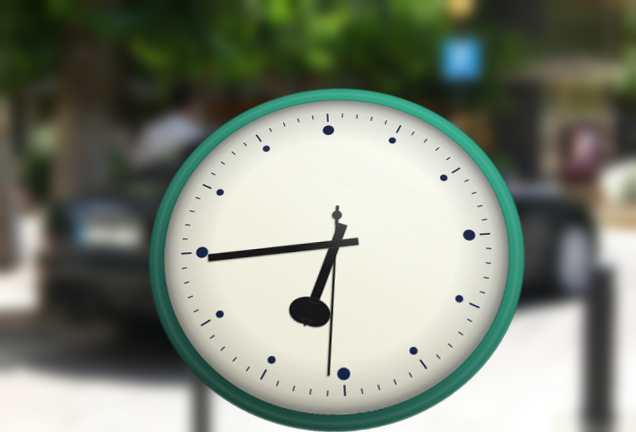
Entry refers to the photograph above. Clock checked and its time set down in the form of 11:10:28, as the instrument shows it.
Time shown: 6:44:31
